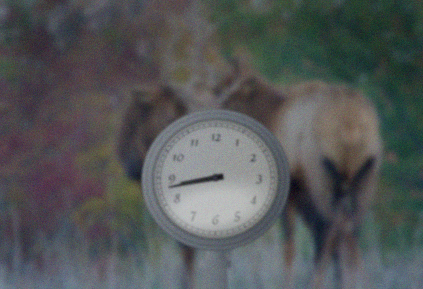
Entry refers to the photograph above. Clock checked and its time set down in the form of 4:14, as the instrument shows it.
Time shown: 8:43
